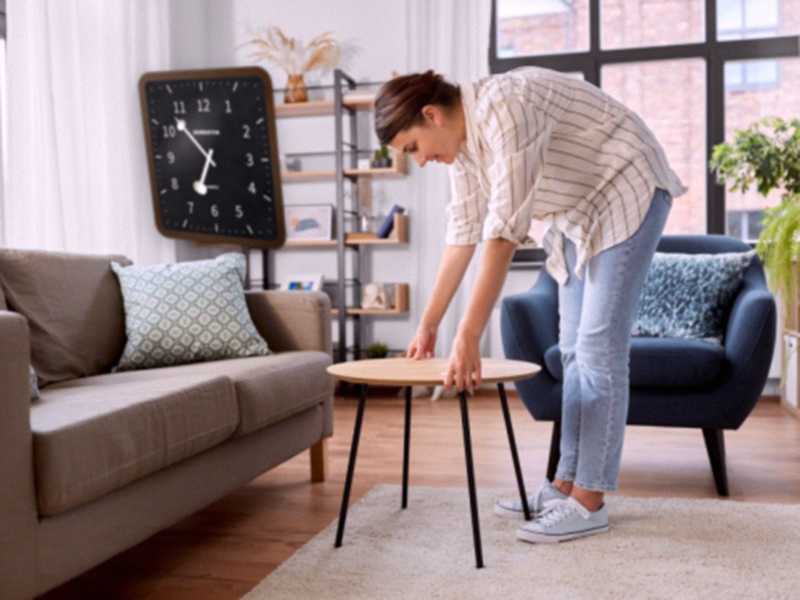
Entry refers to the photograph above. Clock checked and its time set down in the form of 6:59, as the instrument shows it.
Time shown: 6:53
